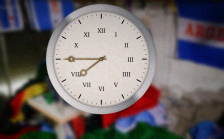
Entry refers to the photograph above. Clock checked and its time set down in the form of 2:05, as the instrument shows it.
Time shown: 7:45
